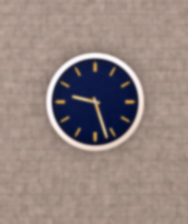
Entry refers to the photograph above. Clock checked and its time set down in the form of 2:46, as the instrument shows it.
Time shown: 9:27
